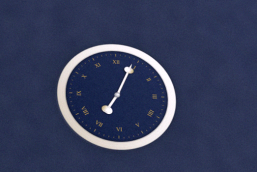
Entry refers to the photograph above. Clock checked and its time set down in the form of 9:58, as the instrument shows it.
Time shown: 7:04
